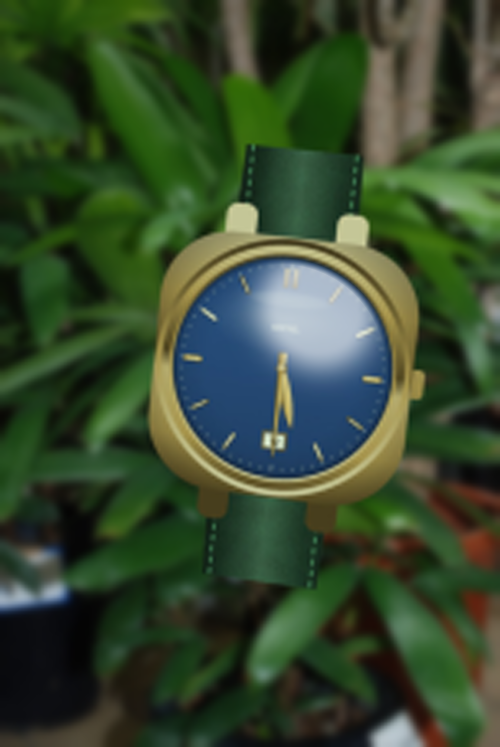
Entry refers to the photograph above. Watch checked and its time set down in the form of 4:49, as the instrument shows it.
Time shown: 5:30
